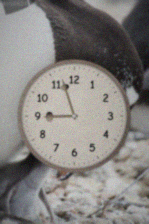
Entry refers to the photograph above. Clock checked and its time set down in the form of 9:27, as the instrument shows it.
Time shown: 8:57
